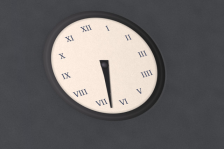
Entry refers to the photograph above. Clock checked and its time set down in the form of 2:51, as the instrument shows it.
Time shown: 6:33
